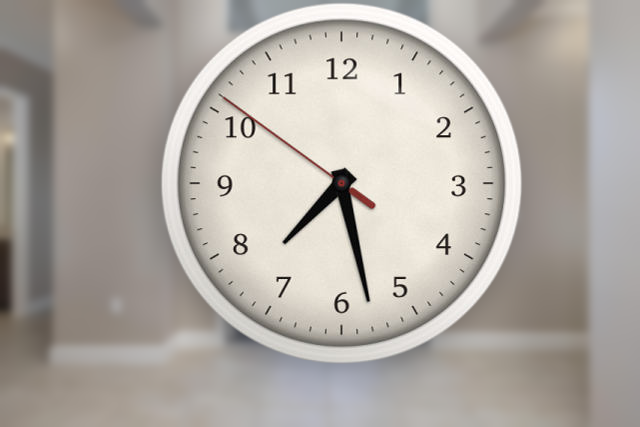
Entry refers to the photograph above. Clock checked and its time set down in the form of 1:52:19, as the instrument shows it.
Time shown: 7:27:51
